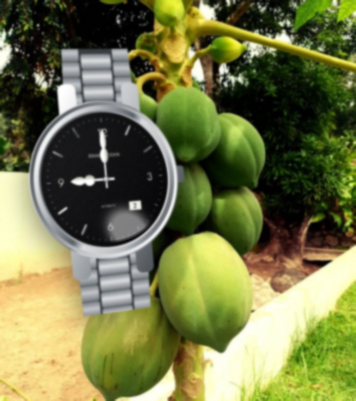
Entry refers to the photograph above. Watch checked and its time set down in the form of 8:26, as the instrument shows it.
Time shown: 9:00
